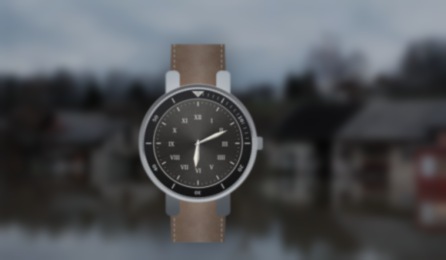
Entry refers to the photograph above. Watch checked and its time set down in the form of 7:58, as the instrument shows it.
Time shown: 6:11
